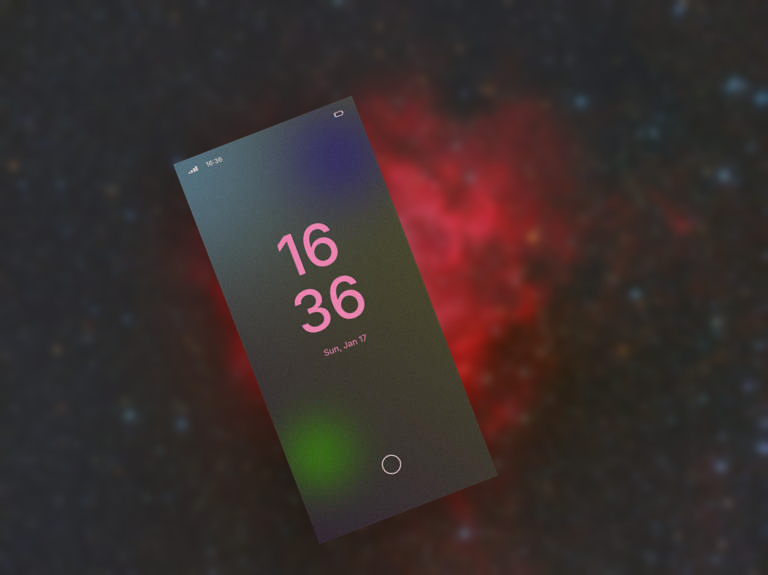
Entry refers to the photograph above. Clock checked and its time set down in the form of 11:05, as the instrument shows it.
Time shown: 16:36
